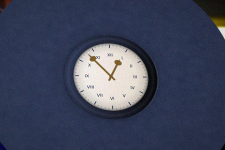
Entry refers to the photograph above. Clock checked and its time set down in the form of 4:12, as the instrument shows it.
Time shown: 12:53
